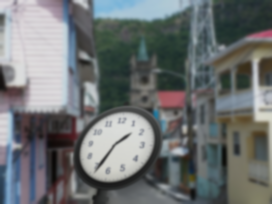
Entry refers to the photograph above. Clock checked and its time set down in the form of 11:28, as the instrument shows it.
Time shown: 1:34
